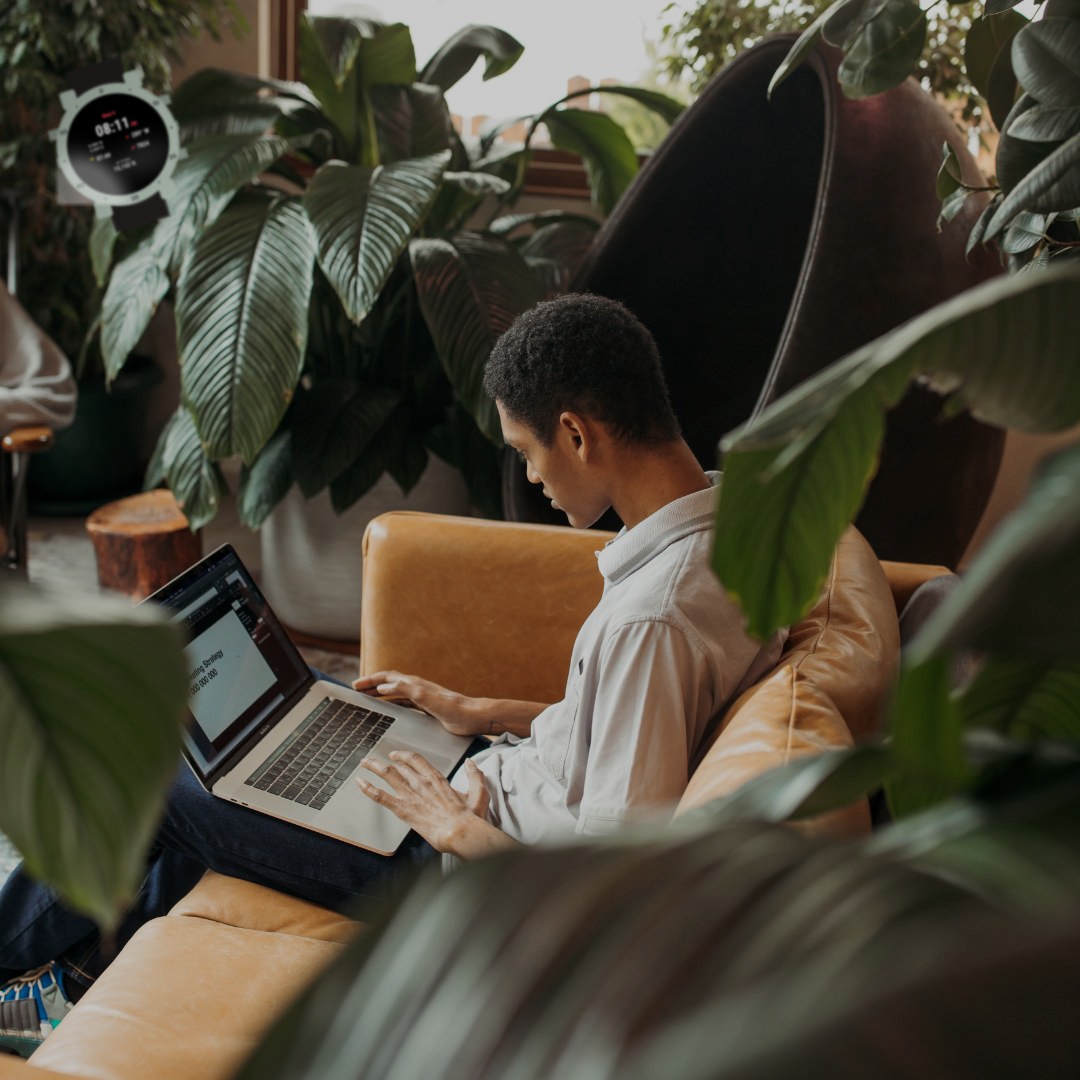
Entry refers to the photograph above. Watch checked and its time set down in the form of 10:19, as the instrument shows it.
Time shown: 8:11
